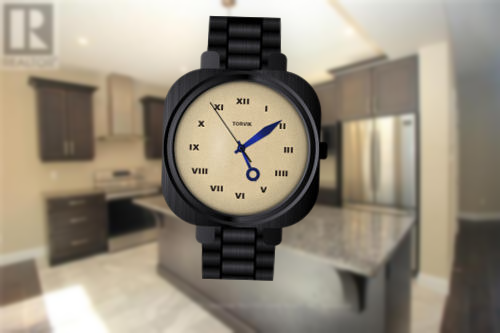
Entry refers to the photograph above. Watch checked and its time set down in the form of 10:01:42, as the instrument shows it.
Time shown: 5:08:54
